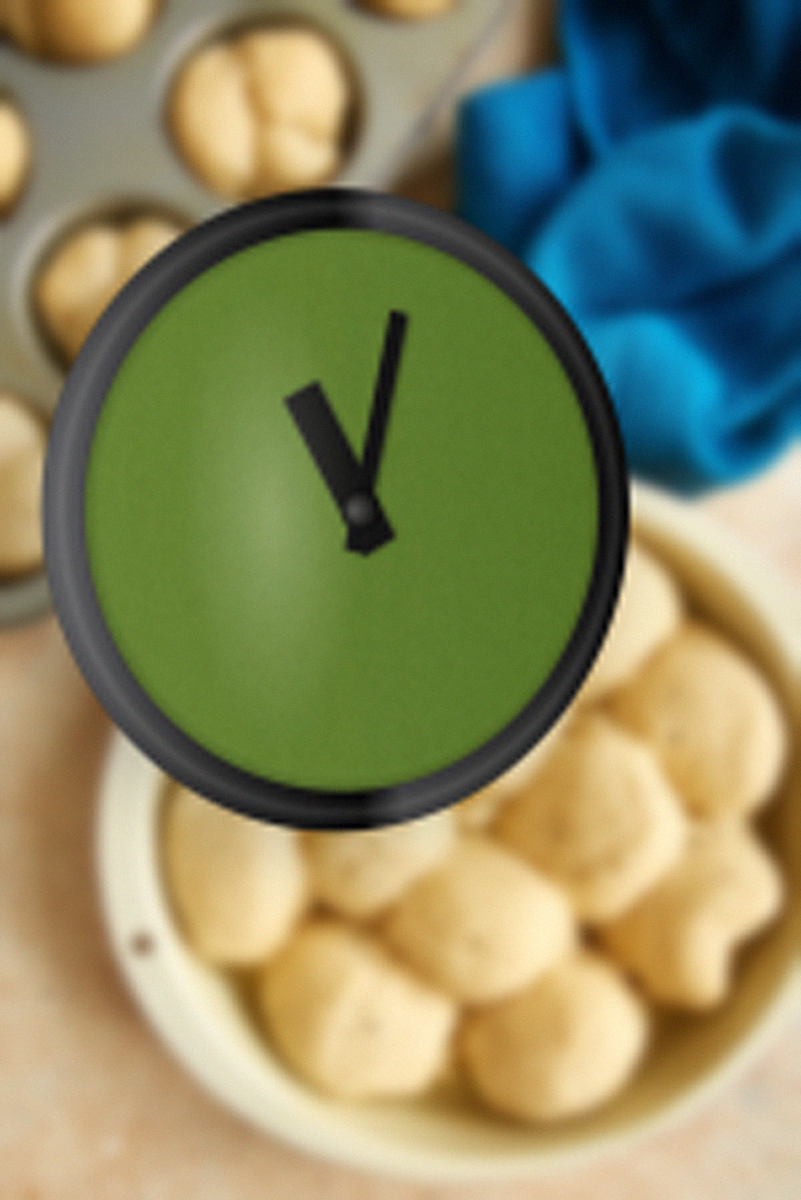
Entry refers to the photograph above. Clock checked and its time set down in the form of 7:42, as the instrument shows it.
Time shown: 11:02
